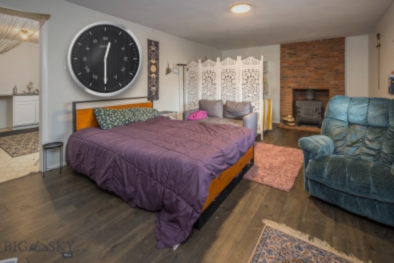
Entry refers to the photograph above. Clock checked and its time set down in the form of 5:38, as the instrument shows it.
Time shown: 12:30
